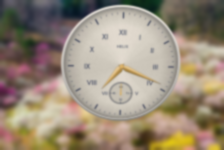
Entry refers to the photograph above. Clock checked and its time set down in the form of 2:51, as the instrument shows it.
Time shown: 7:19
